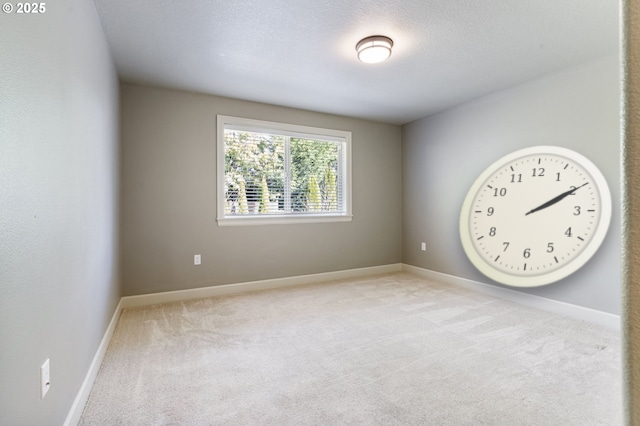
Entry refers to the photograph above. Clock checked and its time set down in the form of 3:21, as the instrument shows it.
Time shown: 2:10
